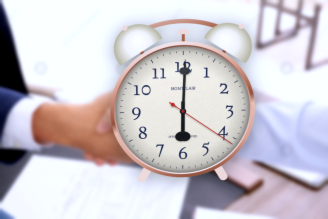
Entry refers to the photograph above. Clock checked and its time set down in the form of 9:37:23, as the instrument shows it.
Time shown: 6:00:21
